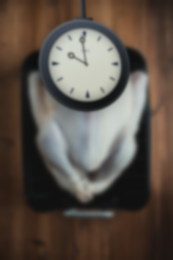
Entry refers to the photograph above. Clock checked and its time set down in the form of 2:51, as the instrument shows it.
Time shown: 9:59
